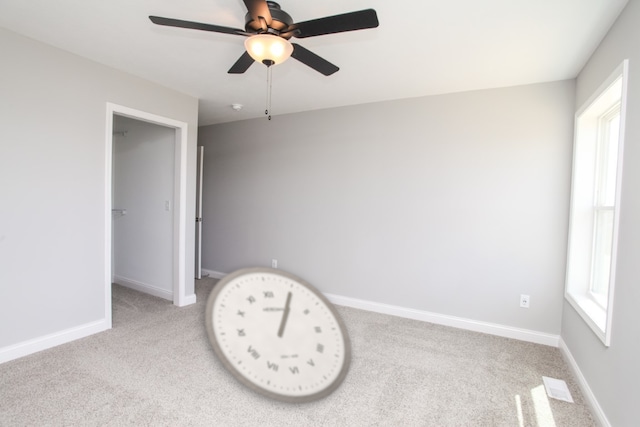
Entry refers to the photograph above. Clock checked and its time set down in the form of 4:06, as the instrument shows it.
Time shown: 1:05
